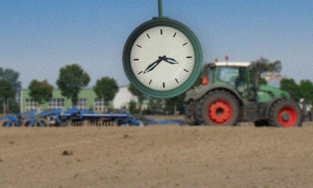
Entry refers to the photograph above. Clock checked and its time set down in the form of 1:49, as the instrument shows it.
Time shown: 3:39
